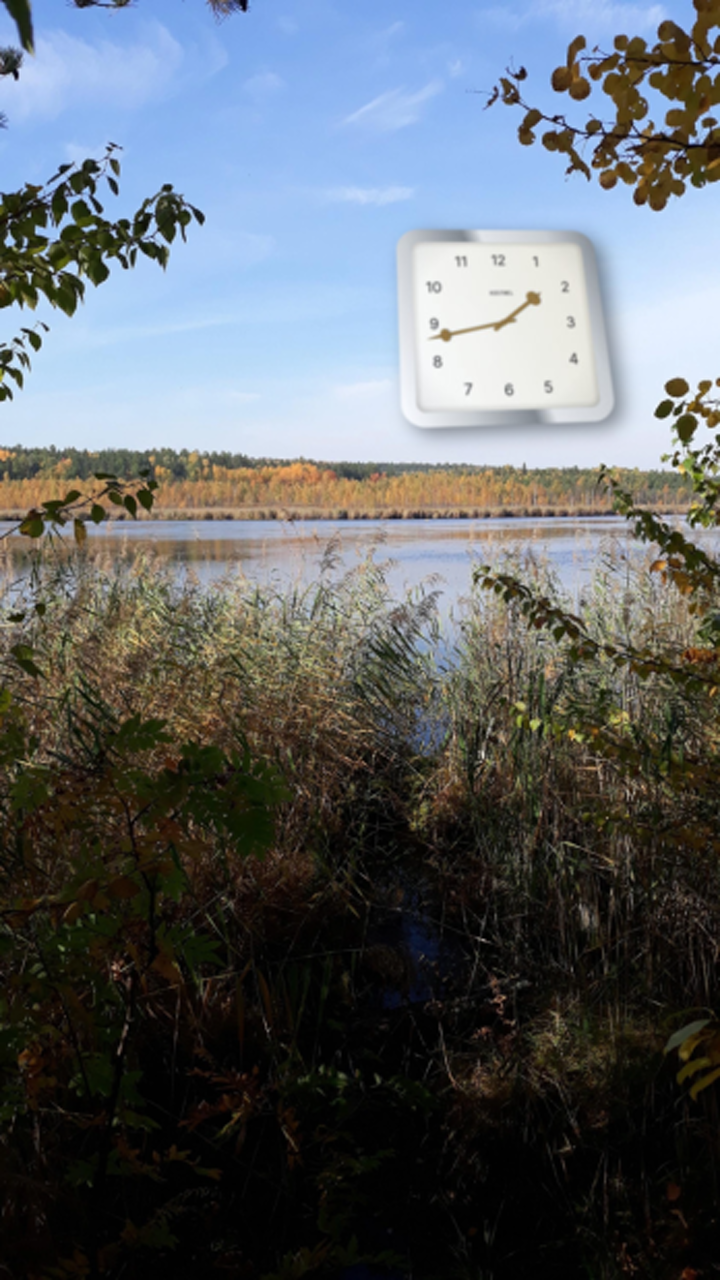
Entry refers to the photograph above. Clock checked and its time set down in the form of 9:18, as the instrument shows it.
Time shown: 1:43
